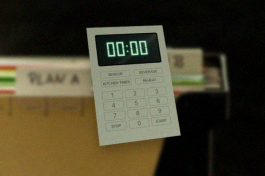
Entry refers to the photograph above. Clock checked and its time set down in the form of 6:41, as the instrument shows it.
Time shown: 0:00
